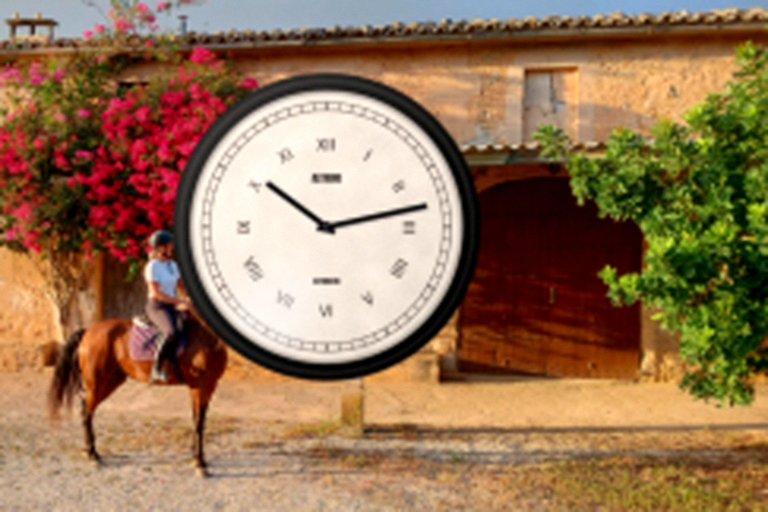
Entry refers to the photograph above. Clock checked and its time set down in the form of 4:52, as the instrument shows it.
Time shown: 10:13
